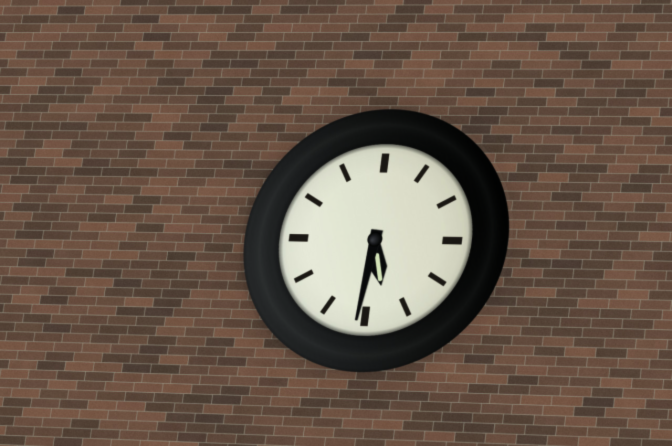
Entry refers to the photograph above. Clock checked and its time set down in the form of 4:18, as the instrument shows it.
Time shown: 5:31
